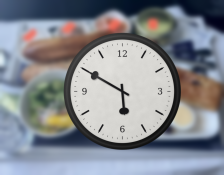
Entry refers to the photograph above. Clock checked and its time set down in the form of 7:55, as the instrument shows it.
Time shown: 5:50
